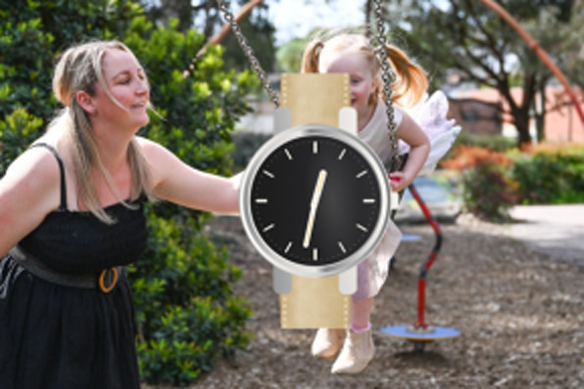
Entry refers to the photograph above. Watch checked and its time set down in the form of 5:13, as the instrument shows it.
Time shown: 12:32
